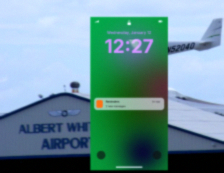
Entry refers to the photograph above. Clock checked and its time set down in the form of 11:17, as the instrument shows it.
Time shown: 12:27
